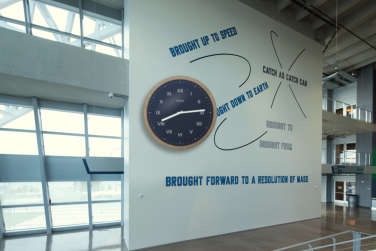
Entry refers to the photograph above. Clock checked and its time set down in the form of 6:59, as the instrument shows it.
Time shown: 8:14
